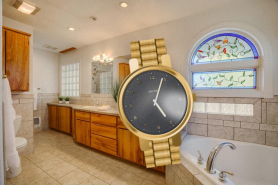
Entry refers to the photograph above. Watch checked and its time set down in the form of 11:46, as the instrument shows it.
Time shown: 5:04
